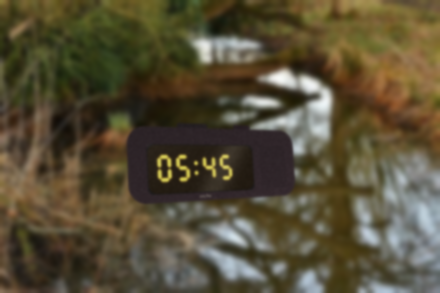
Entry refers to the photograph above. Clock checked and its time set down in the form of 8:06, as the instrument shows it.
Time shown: 5:45
